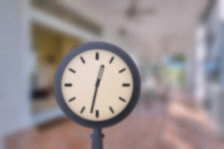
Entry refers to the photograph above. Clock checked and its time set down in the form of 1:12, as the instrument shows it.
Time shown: 12:32
